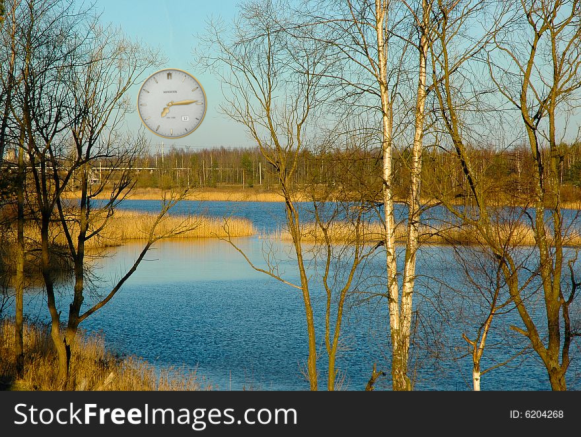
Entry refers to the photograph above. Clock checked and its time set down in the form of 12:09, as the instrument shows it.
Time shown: 7:14
